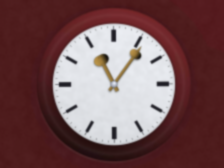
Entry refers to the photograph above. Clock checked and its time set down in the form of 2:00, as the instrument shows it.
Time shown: 11:06
